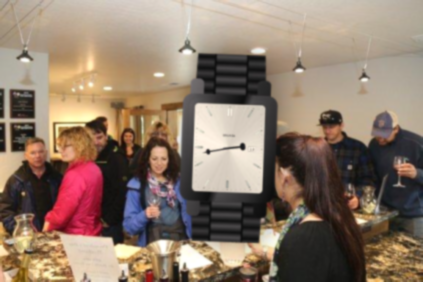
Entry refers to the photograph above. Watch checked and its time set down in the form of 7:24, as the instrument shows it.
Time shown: 2:43
